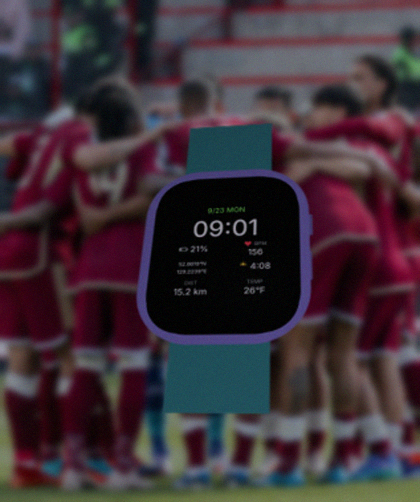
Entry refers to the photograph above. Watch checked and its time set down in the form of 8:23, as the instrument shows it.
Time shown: 9:01
